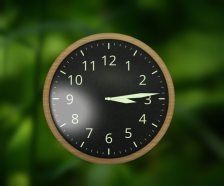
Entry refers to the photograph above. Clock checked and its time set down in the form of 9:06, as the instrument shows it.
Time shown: 3:14
